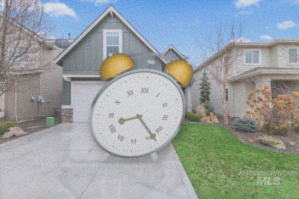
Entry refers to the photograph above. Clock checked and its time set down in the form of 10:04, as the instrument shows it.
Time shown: 8:23
